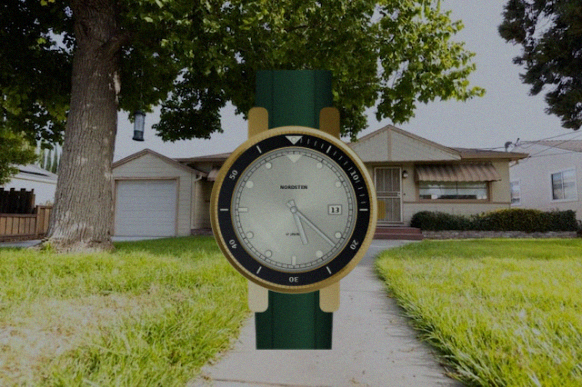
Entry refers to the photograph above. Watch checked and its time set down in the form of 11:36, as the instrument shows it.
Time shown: 5:22
